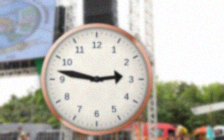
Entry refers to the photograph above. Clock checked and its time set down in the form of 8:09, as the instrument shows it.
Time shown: 2:47
